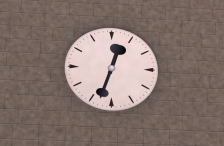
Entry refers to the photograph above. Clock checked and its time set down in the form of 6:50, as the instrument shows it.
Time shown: 12:33
